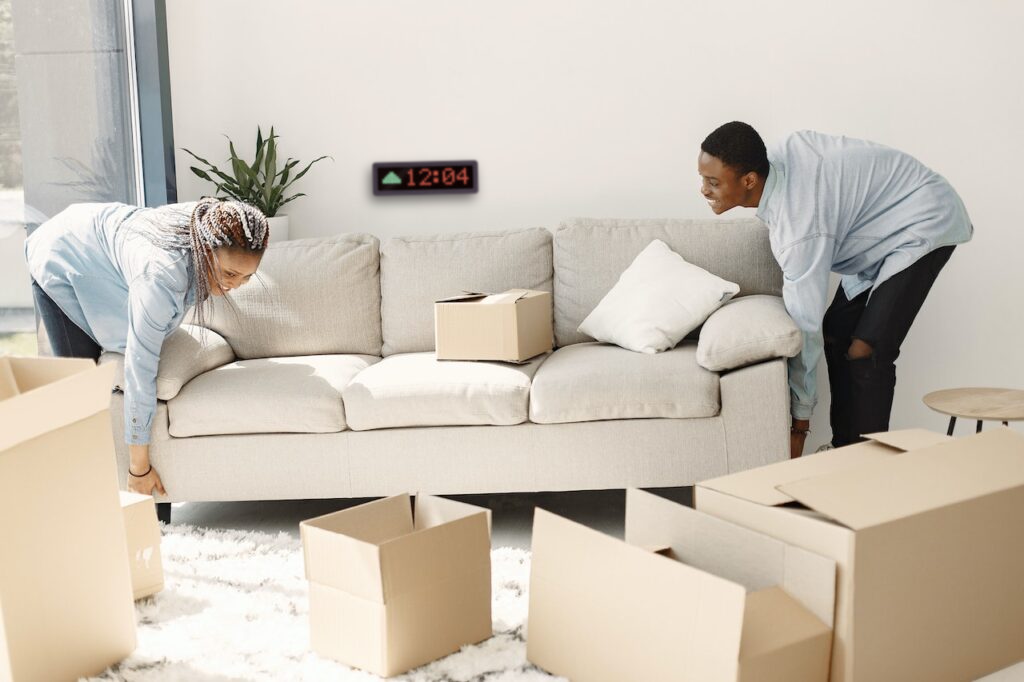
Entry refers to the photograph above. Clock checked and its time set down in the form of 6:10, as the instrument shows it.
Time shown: 12:04
